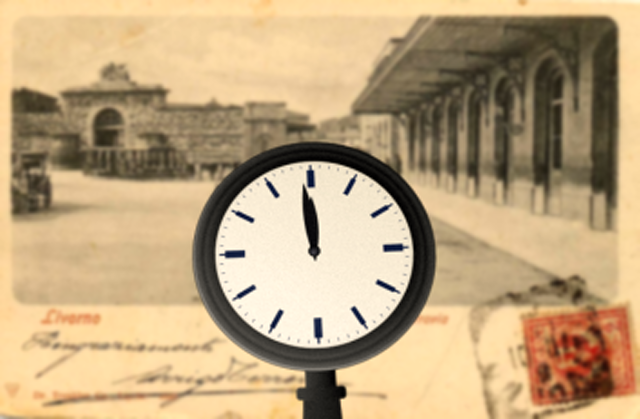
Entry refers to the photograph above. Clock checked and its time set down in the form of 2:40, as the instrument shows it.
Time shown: 11:59
